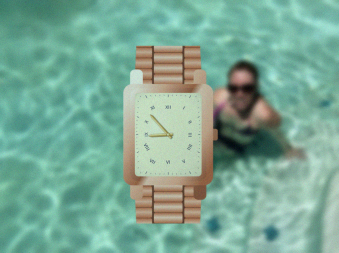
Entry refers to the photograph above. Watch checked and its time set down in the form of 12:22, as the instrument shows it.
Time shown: 8:53
